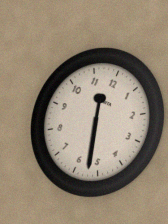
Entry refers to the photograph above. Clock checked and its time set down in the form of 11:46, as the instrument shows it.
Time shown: 11:27
